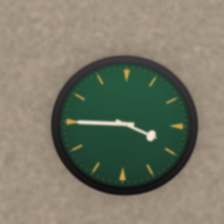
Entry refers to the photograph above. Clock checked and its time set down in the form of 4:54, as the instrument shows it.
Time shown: 3:45
